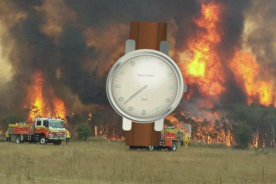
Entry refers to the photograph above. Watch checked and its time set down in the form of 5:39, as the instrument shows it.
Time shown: 7:38
